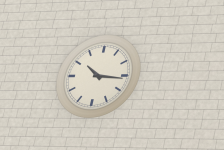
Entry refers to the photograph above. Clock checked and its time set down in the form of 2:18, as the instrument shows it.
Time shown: 10:16
